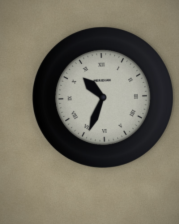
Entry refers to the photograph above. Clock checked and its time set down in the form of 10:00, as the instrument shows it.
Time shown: 10:34
